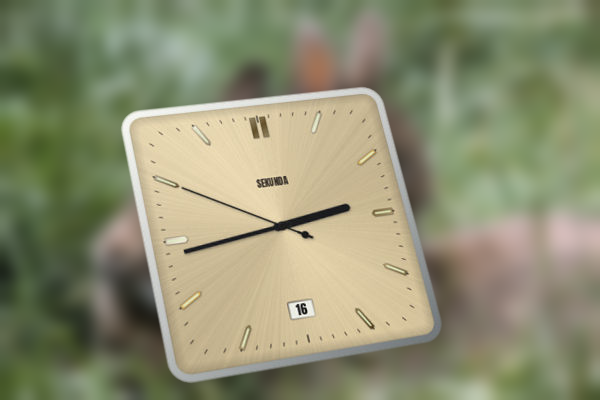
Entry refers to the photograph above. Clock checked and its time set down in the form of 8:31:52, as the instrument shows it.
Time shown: 2:43:50
